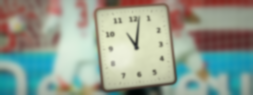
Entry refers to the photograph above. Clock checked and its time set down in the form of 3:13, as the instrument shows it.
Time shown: 11:02
